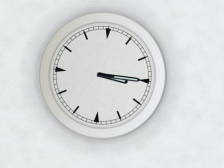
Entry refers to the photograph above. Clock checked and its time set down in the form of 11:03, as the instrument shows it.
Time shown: 3:15
